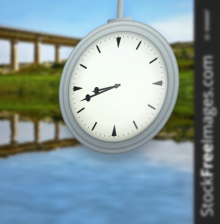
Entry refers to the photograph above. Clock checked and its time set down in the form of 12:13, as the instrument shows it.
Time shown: 8:42
